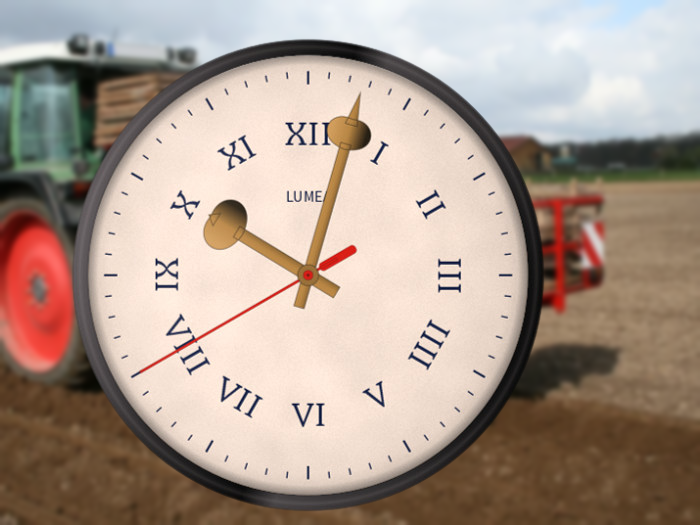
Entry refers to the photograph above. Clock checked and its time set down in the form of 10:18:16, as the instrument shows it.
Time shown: 10:02:40
